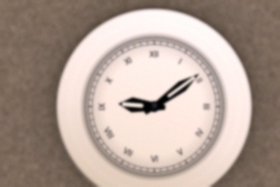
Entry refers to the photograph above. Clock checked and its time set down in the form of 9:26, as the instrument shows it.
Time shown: 9:09
